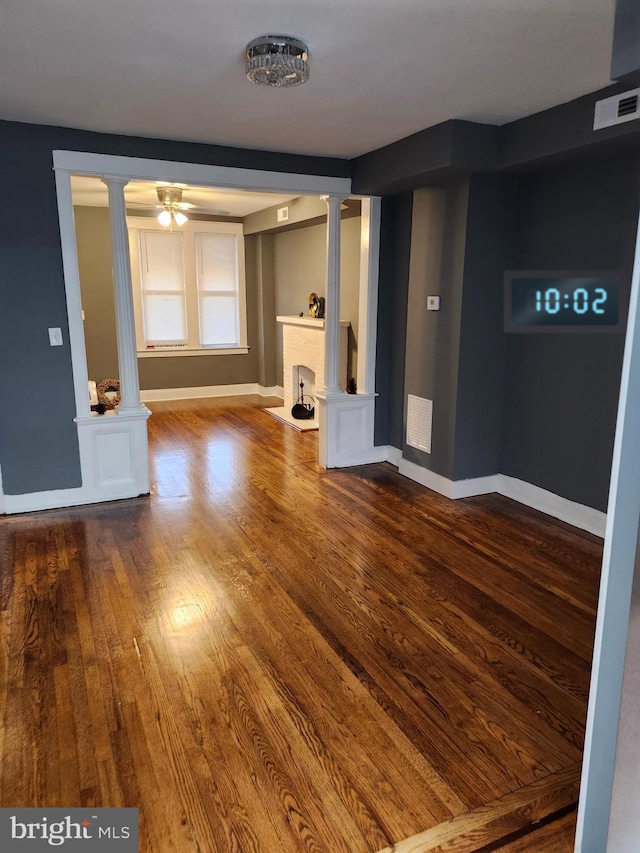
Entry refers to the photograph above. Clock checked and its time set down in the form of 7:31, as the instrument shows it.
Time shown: 10:02
